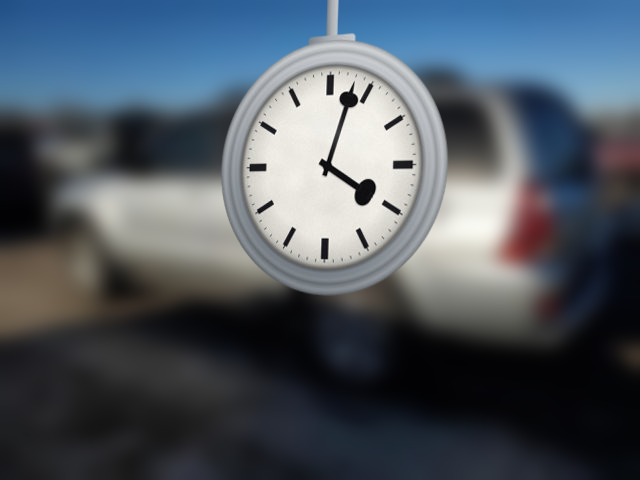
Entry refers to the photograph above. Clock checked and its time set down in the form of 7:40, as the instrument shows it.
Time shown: 4:03
